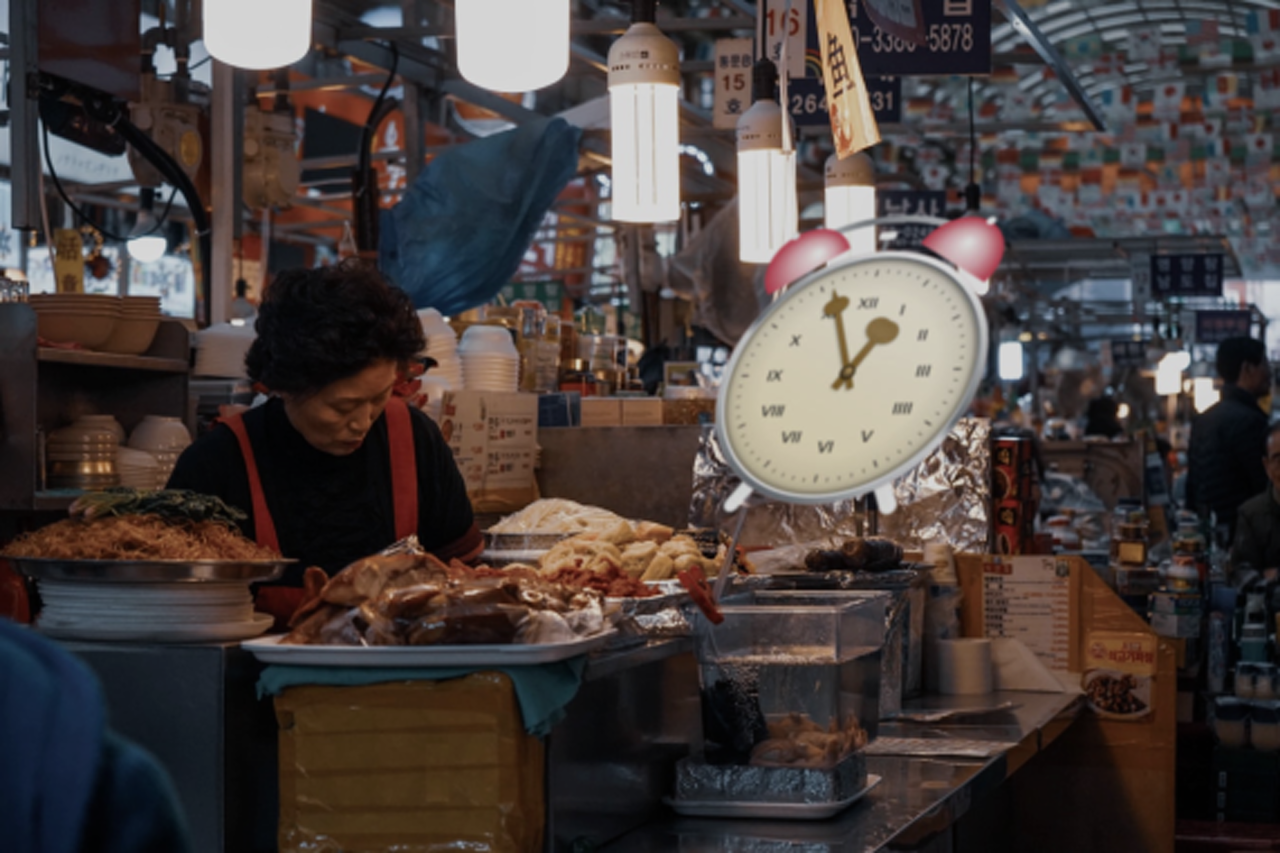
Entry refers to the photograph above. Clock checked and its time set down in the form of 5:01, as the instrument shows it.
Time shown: 12:56
